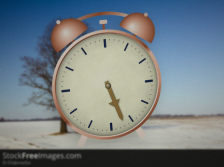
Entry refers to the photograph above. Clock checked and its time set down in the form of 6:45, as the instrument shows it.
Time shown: 5:27
